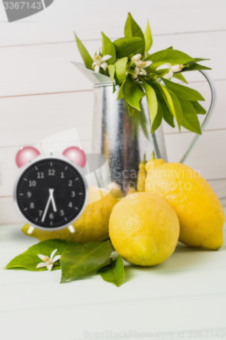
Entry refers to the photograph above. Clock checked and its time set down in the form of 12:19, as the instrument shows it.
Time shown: 5:33
